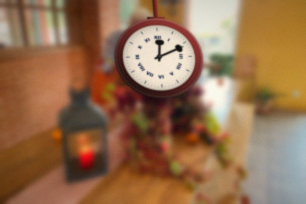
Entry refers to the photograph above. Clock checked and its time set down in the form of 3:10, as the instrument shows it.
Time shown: 12:11
